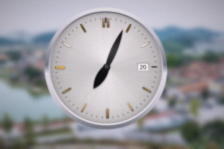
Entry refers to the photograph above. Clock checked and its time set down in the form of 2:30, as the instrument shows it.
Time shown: 7:04
